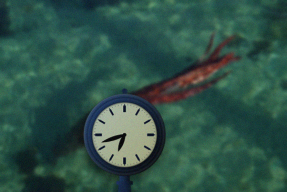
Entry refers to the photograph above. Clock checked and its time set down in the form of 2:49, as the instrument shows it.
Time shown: 6:42
